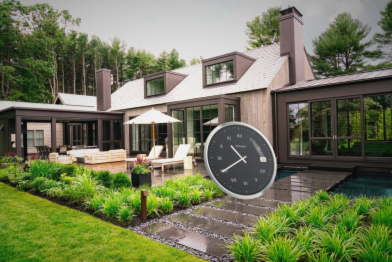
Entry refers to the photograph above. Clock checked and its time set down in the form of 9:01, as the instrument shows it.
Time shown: 10:40
